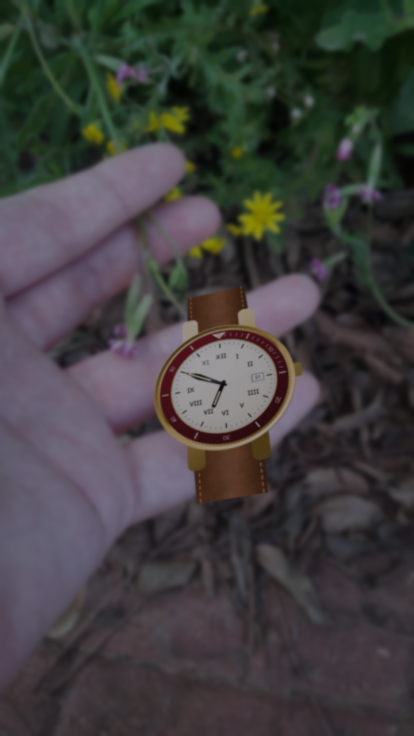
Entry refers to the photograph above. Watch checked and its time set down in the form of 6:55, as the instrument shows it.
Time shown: 6:50
